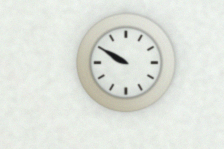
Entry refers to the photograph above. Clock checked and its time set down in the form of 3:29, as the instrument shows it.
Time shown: 9:50
